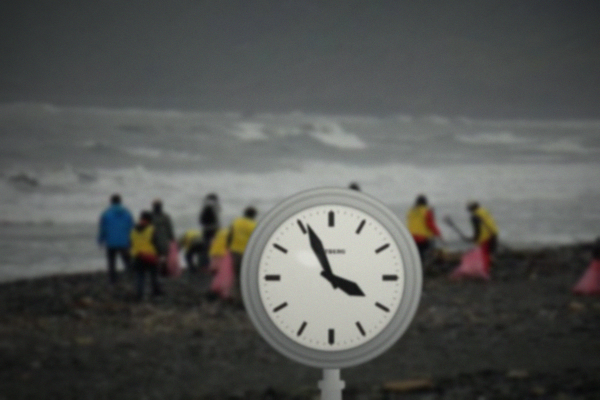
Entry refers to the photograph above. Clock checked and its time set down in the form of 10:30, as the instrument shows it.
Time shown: 3:56
